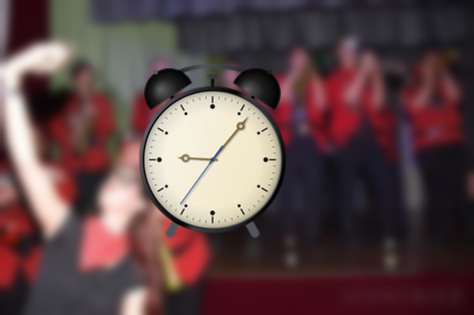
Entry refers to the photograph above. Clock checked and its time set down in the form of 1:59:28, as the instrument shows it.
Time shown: 9:06:36
